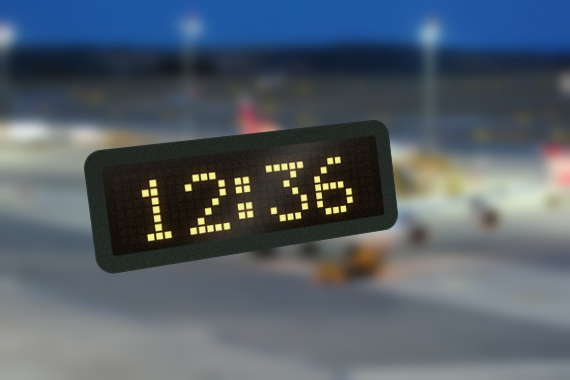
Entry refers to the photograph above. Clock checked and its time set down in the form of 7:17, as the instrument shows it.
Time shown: 12:36
